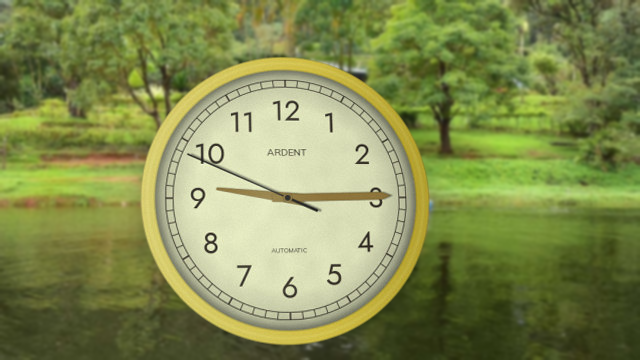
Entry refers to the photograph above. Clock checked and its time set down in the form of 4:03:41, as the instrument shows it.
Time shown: 9:14:49
